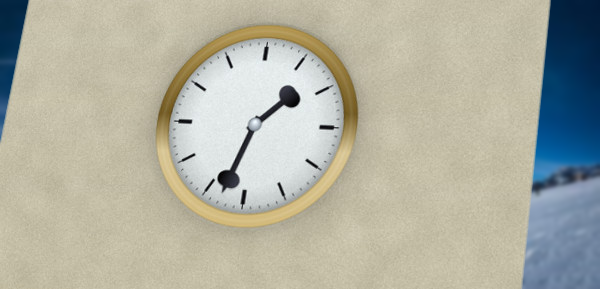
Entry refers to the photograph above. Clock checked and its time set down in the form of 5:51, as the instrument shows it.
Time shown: 1:33
